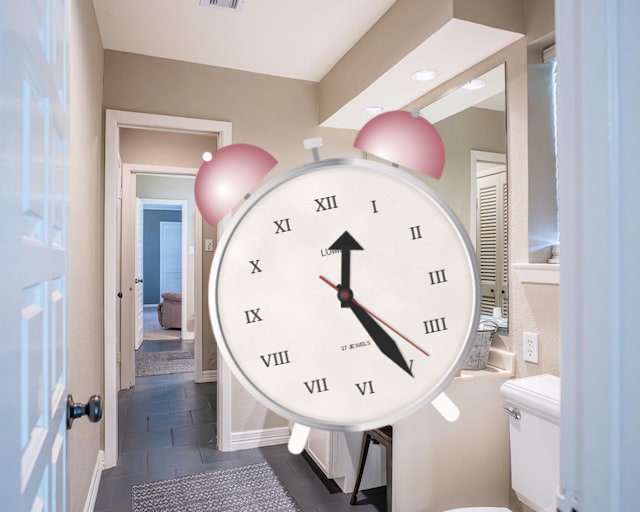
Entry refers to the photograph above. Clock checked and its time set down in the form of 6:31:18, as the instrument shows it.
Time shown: 12:25:23
